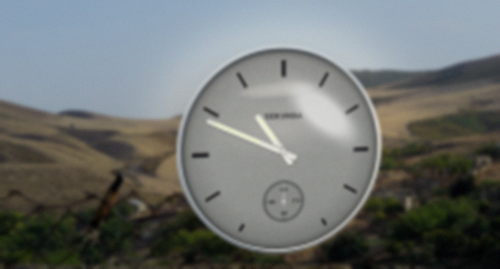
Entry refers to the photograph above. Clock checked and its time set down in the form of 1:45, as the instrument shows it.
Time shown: 10:49
